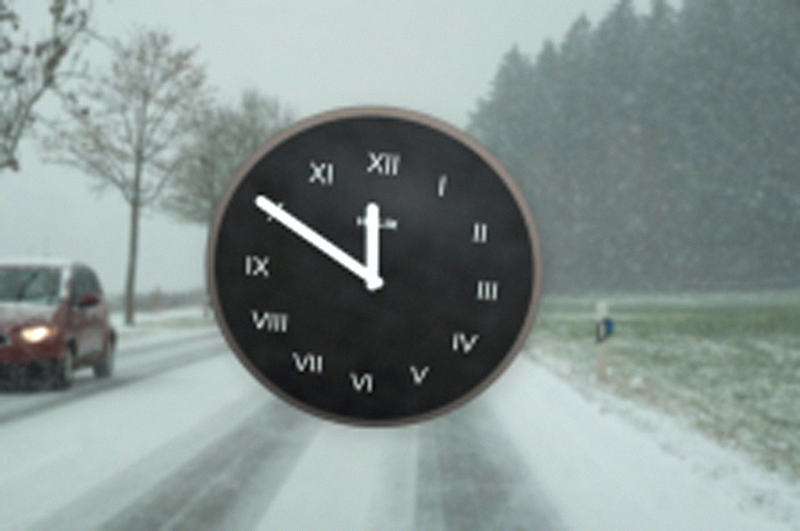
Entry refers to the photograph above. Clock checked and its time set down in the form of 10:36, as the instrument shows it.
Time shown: 11:50
